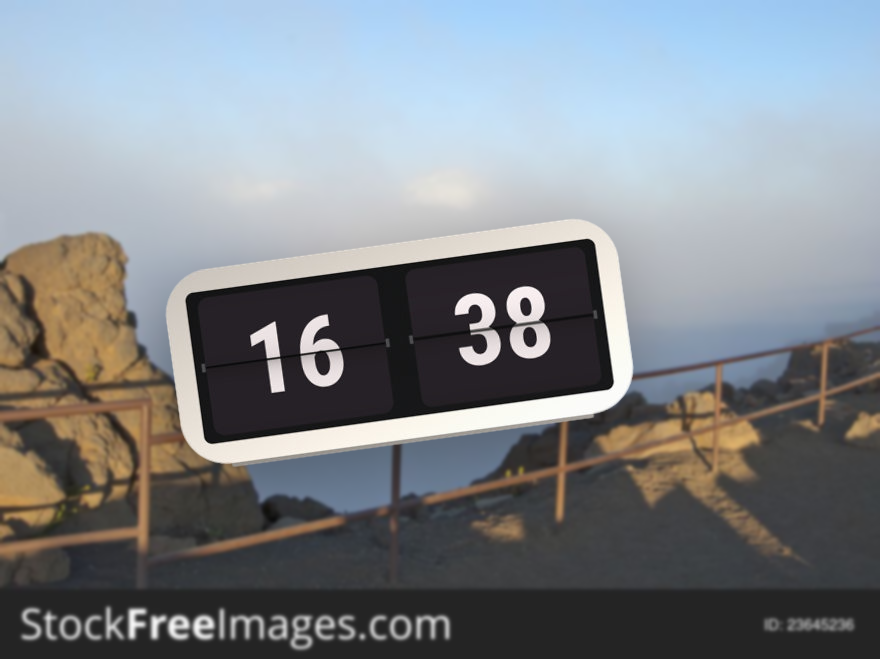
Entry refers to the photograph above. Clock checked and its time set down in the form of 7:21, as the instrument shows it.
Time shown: 16:38
